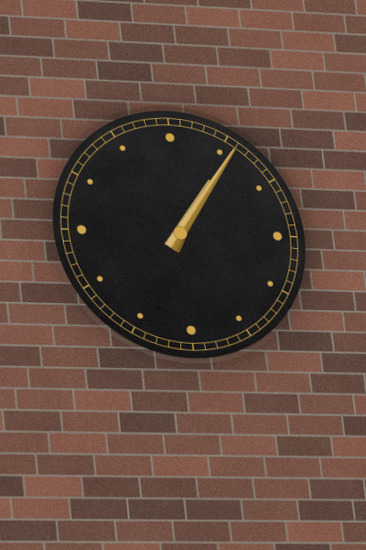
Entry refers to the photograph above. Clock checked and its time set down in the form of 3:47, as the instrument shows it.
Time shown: 1:06
